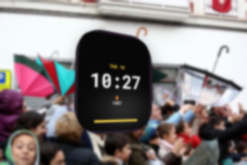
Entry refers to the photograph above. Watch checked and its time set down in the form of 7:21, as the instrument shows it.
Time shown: 10:27
